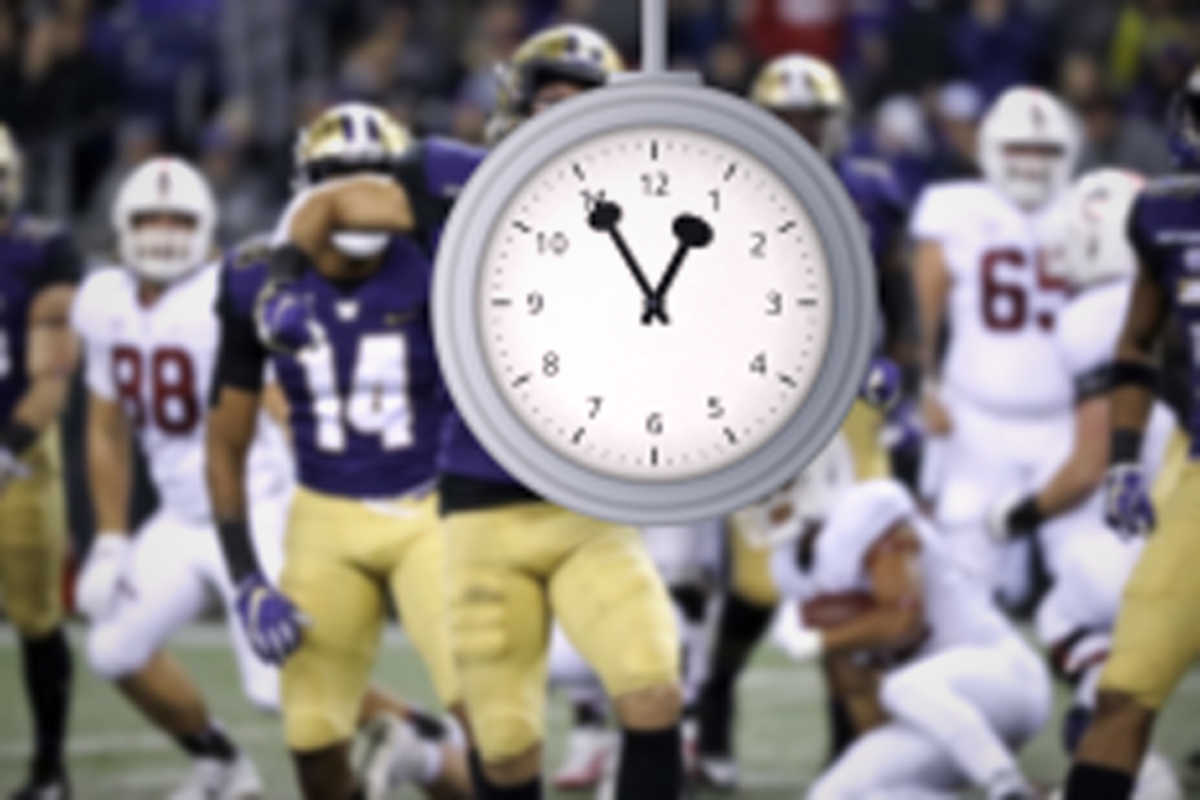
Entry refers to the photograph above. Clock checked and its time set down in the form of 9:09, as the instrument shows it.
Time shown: 12:55
